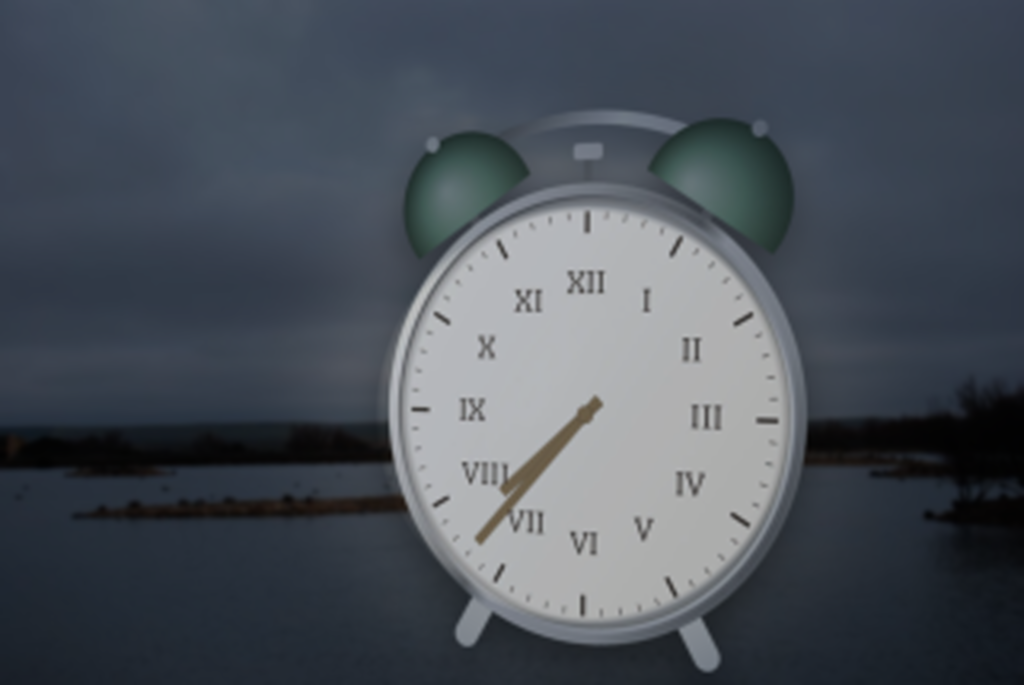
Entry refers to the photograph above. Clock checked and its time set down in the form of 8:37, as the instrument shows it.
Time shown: 7:37
